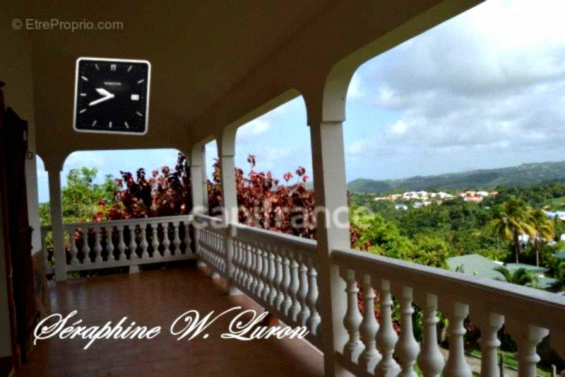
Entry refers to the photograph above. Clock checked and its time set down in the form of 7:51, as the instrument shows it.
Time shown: 9:41
